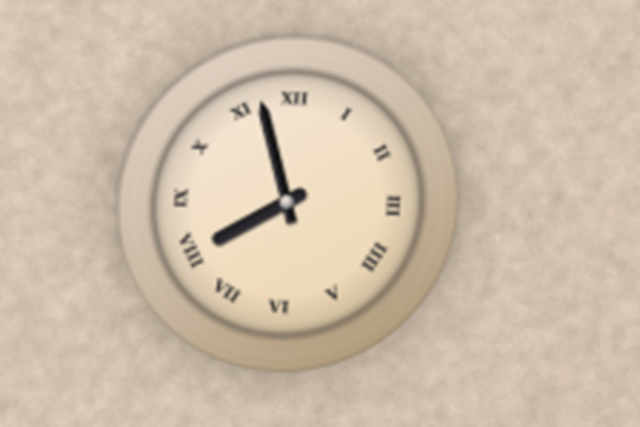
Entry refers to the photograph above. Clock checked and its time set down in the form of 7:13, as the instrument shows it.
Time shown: 7:57
